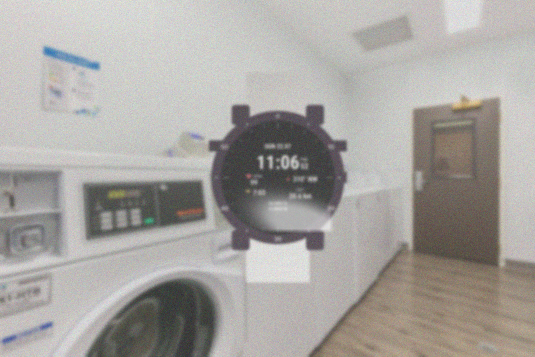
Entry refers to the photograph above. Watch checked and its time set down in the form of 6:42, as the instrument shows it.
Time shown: 11:06
